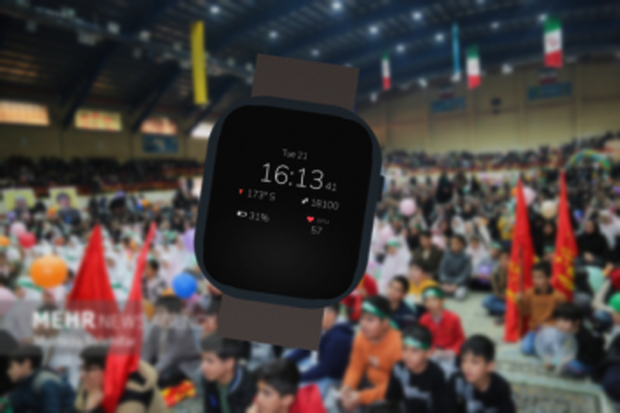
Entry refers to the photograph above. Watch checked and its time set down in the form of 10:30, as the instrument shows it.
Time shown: 16:13
